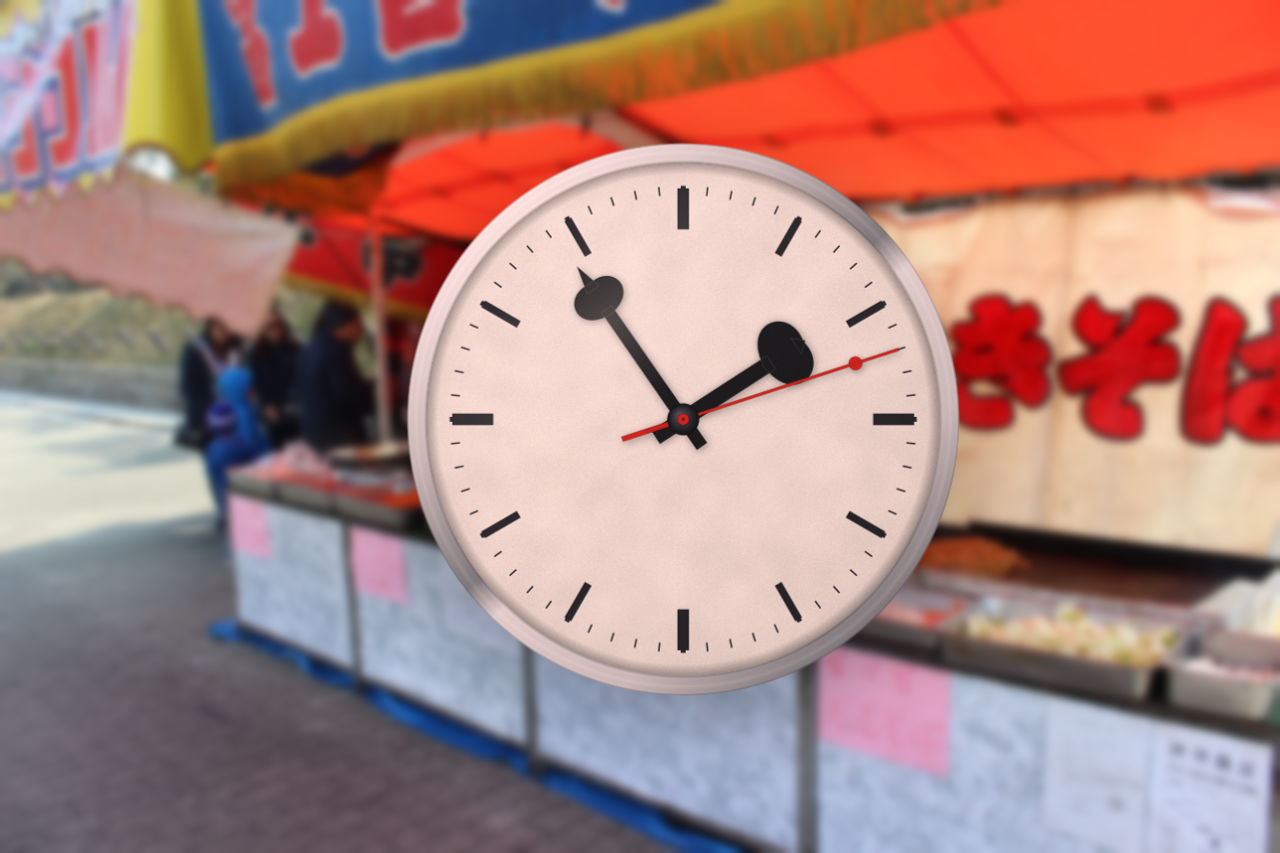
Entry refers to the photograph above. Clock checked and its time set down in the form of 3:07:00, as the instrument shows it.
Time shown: 1:54:12
